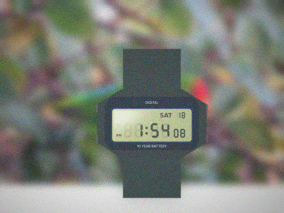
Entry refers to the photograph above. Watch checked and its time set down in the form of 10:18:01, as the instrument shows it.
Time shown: 1:54:08
